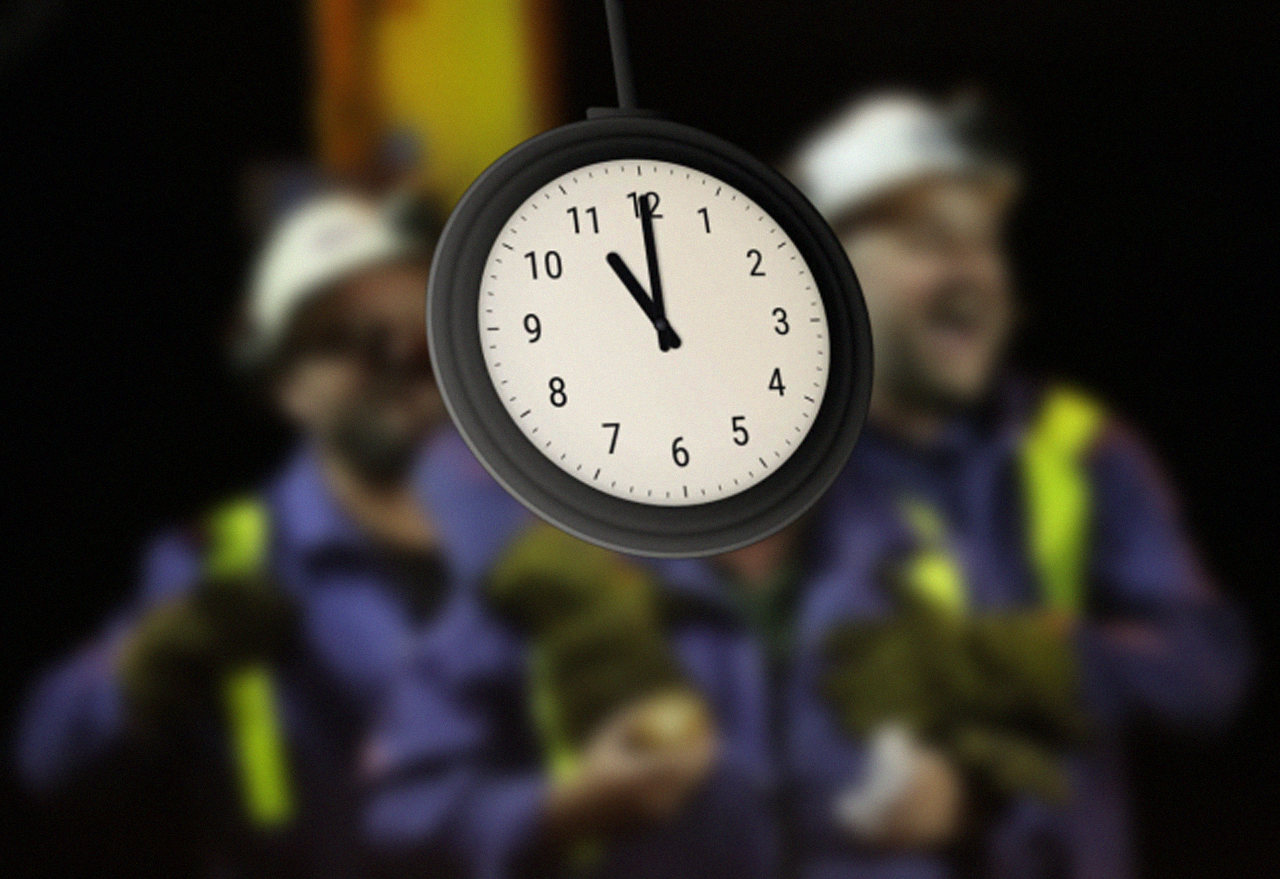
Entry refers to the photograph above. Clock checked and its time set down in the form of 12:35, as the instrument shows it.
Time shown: 11:00
